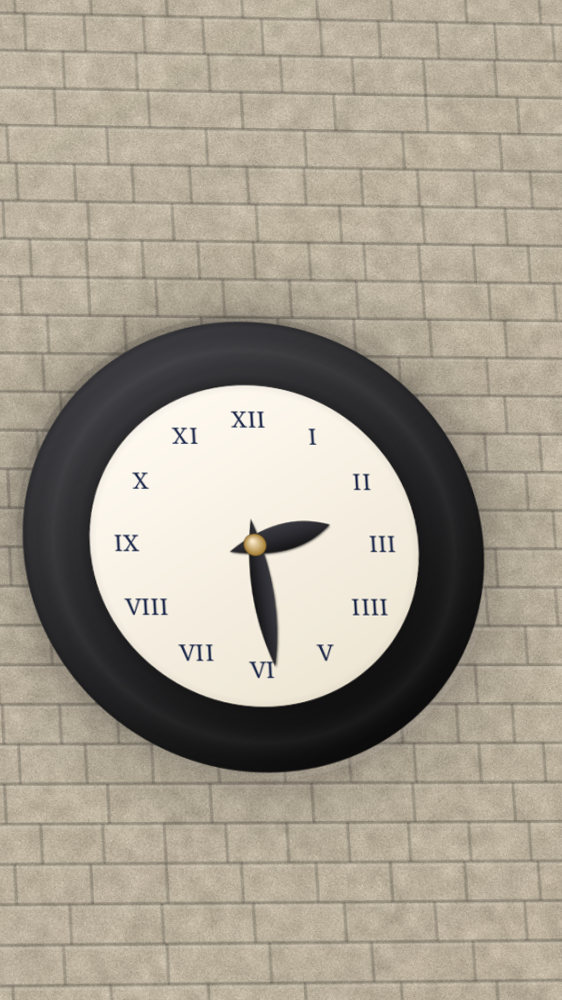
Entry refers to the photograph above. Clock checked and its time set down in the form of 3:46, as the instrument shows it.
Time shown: 2:29
